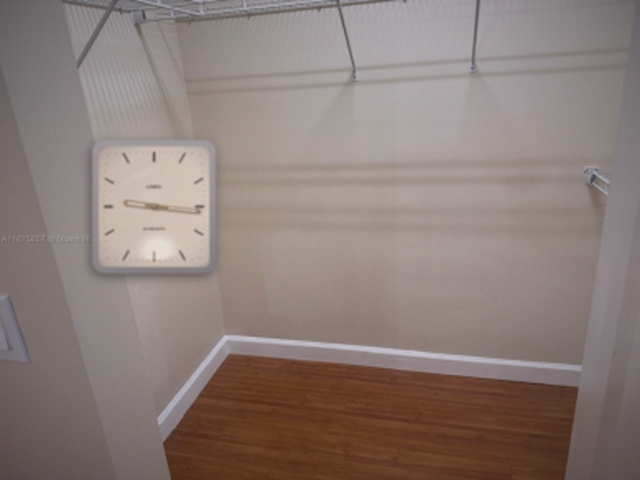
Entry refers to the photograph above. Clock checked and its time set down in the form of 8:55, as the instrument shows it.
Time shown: 9:16
